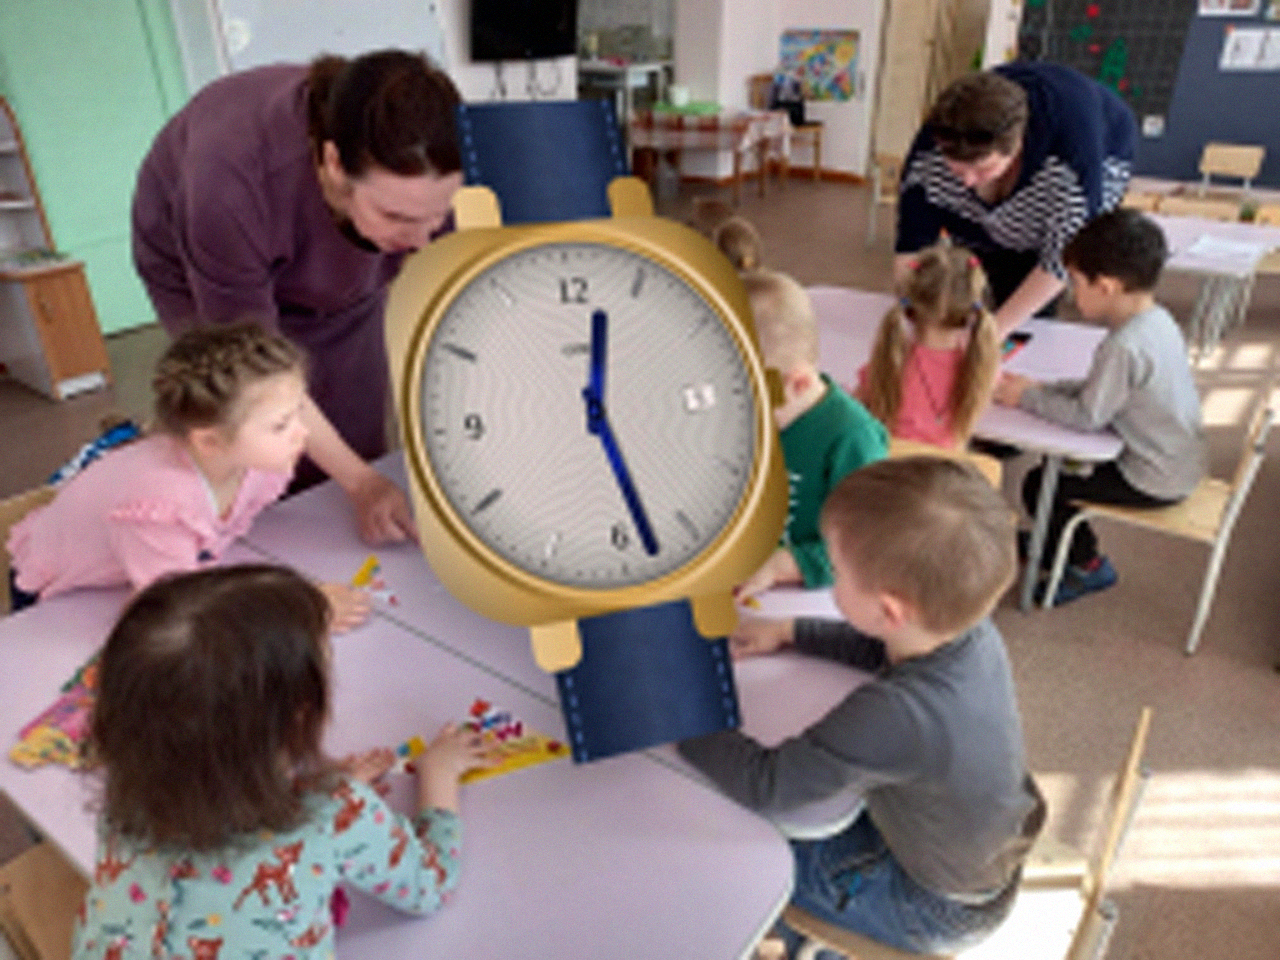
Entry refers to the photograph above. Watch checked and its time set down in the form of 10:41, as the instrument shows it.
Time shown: 12:28
